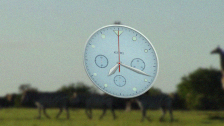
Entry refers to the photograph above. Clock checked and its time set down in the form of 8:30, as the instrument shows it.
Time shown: 7:18
